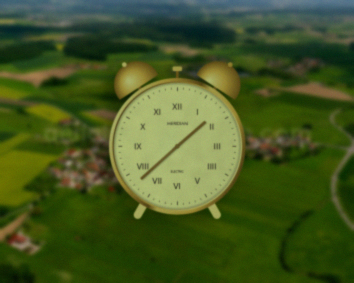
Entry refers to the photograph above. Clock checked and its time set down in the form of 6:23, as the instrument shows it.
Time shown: 1:38
